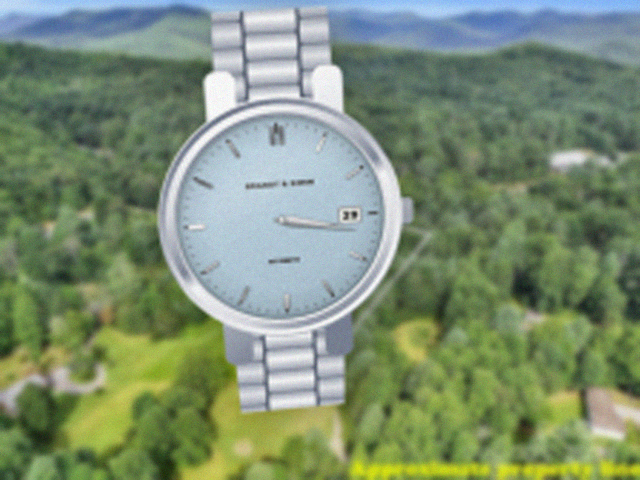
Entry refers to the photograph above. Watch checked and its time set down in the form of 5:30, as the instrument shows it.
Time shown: 3:17
